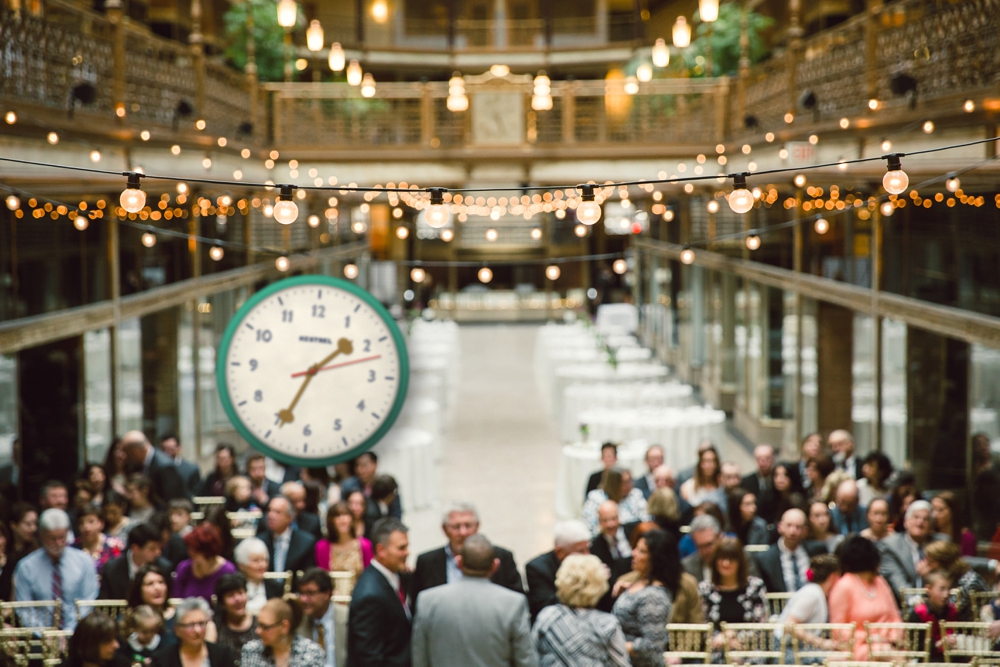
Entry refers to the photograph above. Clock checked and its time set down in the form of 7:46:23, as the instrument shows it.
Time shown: 1:34:12
